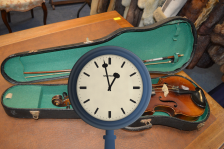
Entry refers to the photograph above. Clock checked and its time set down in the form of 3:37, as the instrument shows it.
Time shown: 12:58
